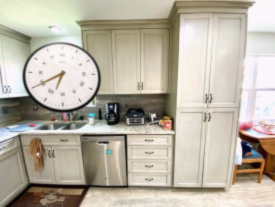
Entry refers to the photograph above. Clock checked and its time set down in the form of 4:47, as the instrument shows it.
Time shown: 6:40
